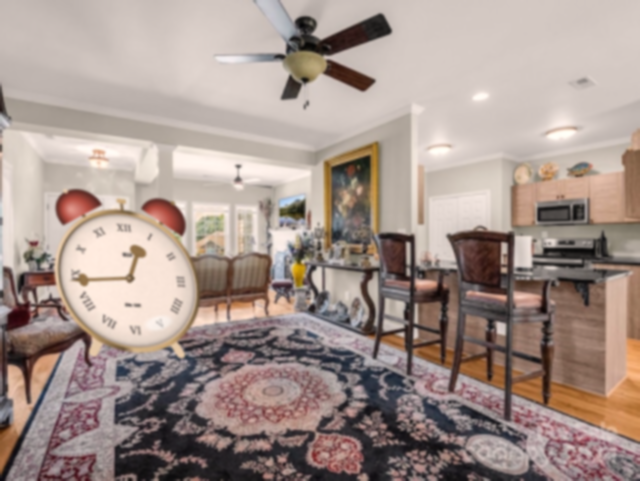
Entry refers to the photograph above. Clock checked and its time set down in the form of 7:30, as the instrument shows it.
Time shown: 12:44
